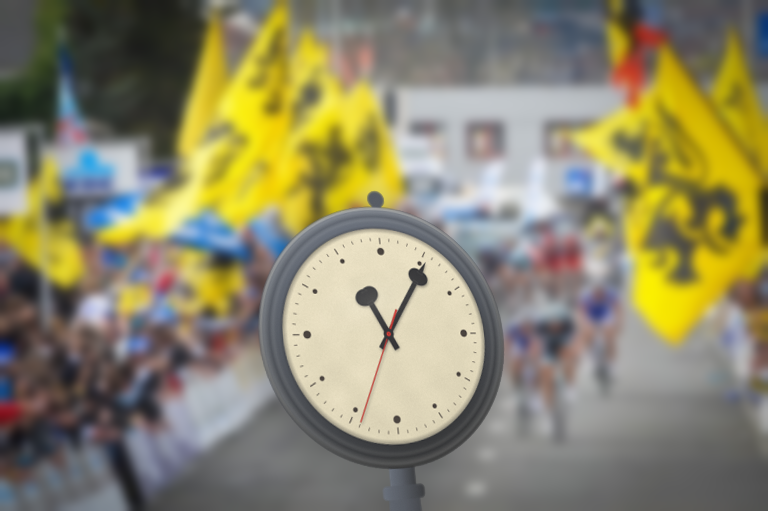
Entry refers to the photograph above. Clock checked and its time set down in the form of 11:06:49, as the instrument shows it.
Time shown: 11:05:34
